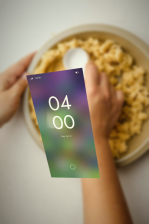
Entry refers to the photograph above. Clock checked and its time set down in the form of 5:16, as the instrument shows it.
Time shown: 4:00
